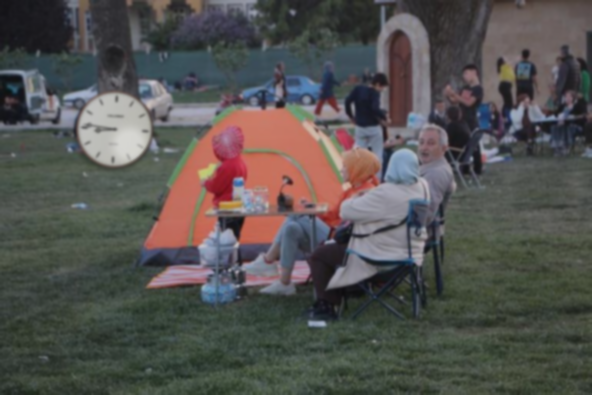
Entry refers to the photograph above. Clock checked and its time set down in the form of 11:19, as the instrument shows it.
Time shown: 8:46
